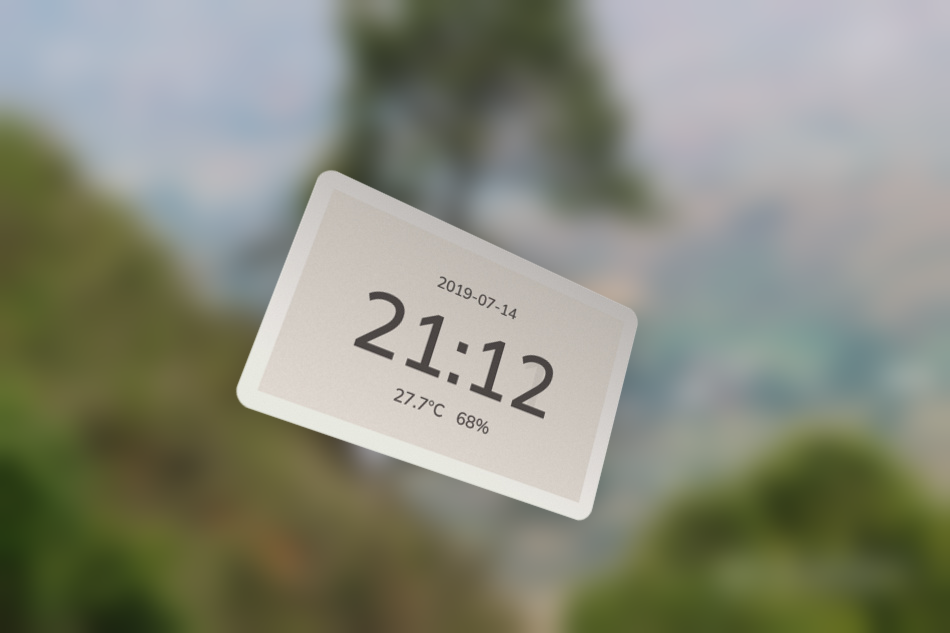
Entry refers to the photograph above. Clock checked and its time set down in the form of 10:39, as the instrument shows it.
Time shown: 21:12
